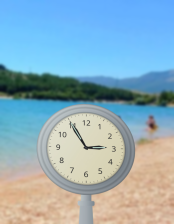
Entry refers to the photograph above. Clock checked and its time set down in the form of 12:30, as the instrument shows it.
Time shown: 2:55
